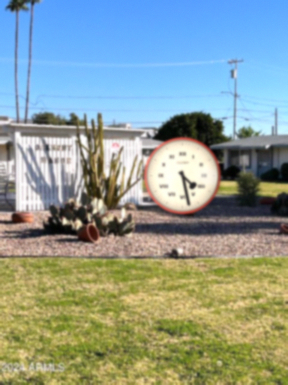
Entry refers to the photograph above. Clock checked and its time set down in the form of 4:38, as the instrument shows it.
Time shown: 4:28
